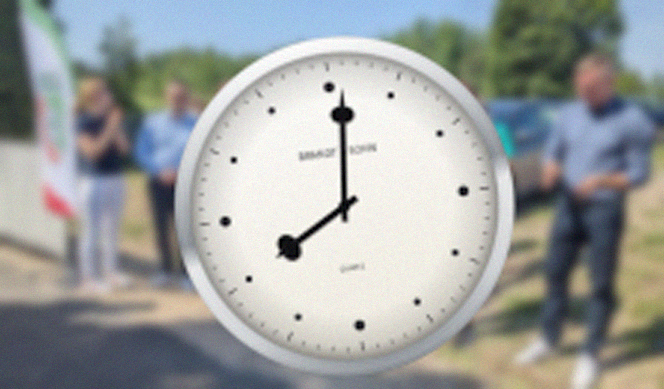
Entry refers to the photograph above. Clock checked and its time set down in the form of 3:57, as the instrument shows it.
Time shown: 8:01
